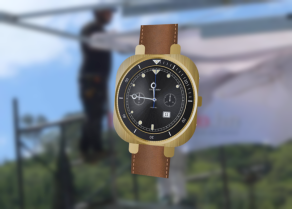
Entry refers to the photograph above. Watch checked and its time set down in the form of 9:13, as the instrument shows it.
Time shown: 11:46
